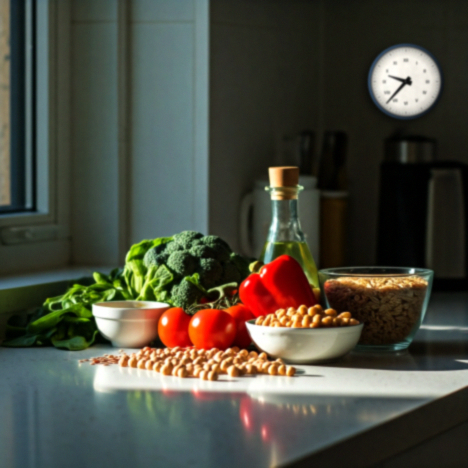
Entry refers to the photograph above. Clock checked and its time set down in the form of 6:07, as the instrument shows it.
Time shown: 9:37
